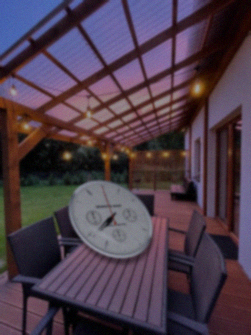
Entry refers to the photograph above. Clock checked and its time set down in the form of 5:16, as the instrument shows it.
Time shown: 7:39
